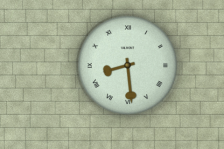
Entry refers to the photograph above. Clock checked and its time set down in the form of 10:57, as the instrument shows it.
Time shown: 8:29
